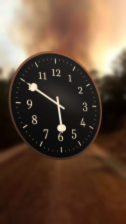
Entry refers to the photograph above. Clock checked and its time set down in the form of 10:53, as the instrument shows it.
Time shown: 5:50
